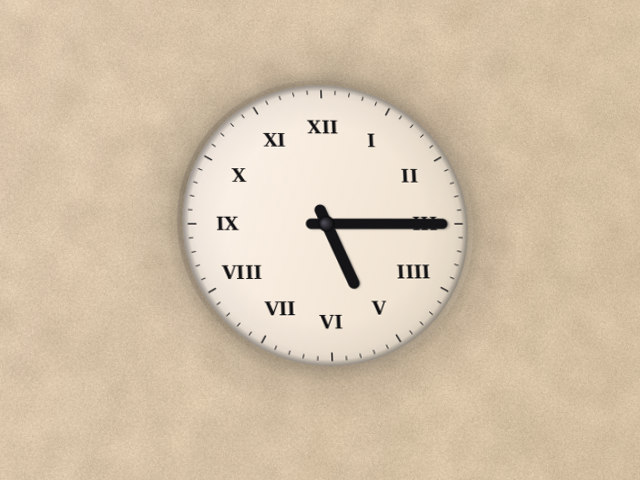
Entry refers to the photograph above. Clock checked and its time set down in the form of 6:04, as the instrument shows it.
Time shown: 5:15
